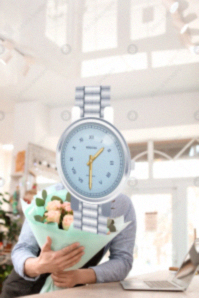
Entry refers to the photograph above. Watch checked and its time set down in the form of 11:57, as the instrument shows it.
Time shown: 1:30
